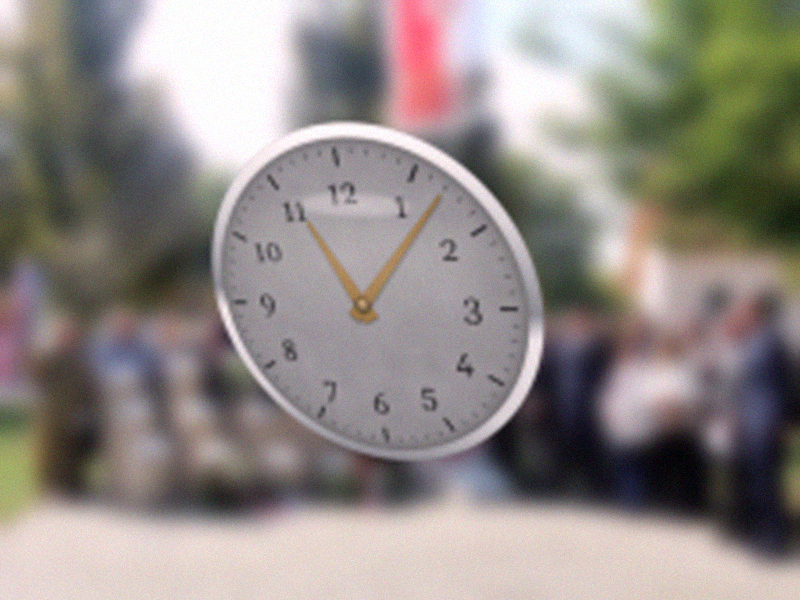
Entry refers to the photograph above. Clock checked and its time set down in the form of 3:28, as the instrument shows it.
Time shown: 11:07
